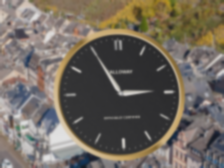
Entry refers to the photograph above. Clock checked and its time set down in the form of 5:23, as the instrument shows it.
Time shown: 2:55
